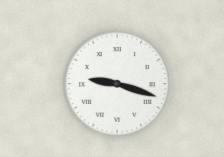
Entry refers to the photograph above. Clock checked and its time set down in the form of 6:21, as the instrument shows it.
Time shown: 9:18
